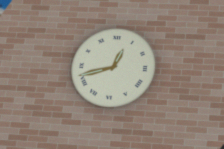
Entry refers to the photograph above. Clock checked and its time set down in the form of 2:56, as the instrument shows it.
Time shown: 12:42
